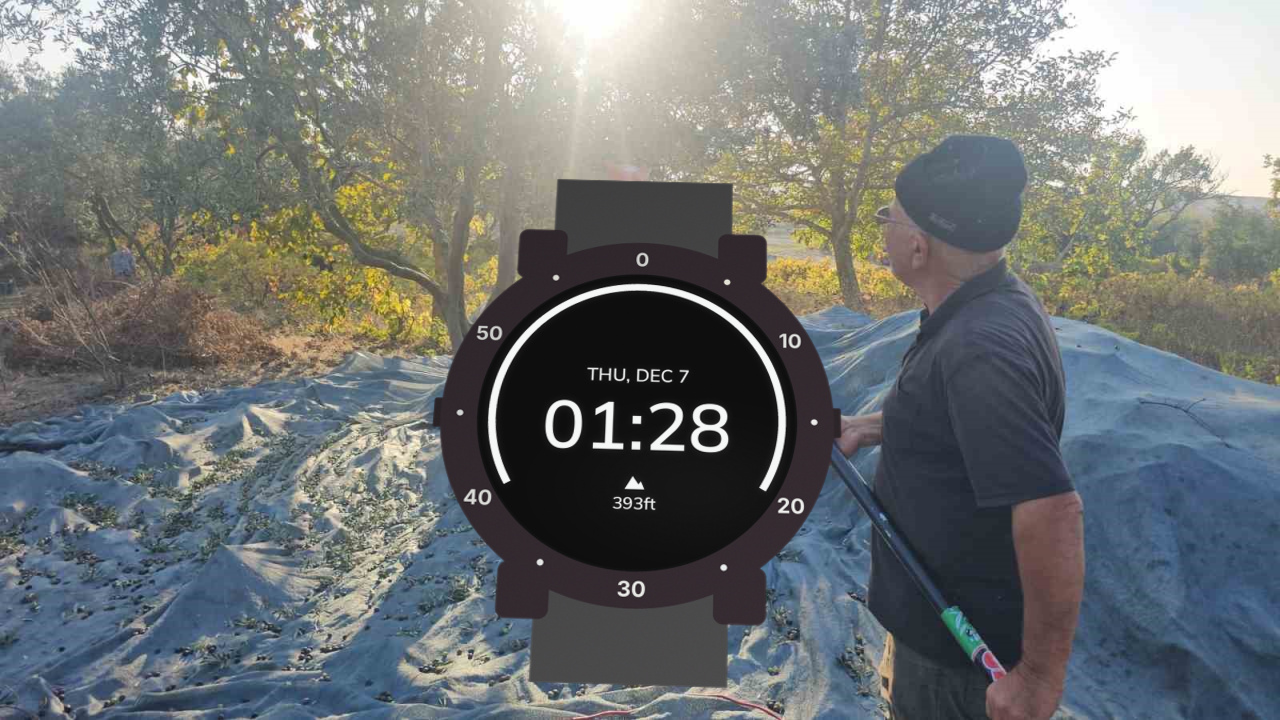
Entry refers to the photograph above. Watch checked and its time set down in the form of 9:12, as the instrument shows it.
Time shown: 1:28
